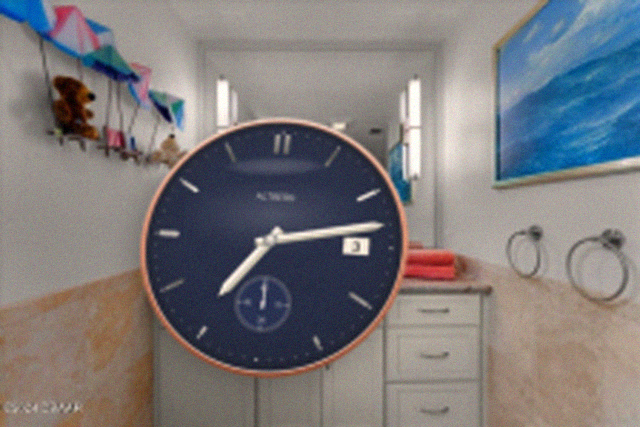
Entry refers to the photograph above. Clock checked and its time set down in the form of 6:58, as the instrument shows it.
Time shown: 7:13
